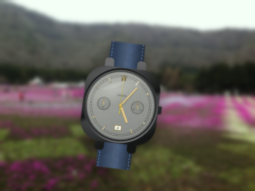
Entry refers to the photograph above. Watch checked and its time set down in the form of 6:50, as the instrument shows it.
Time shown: 5:06
